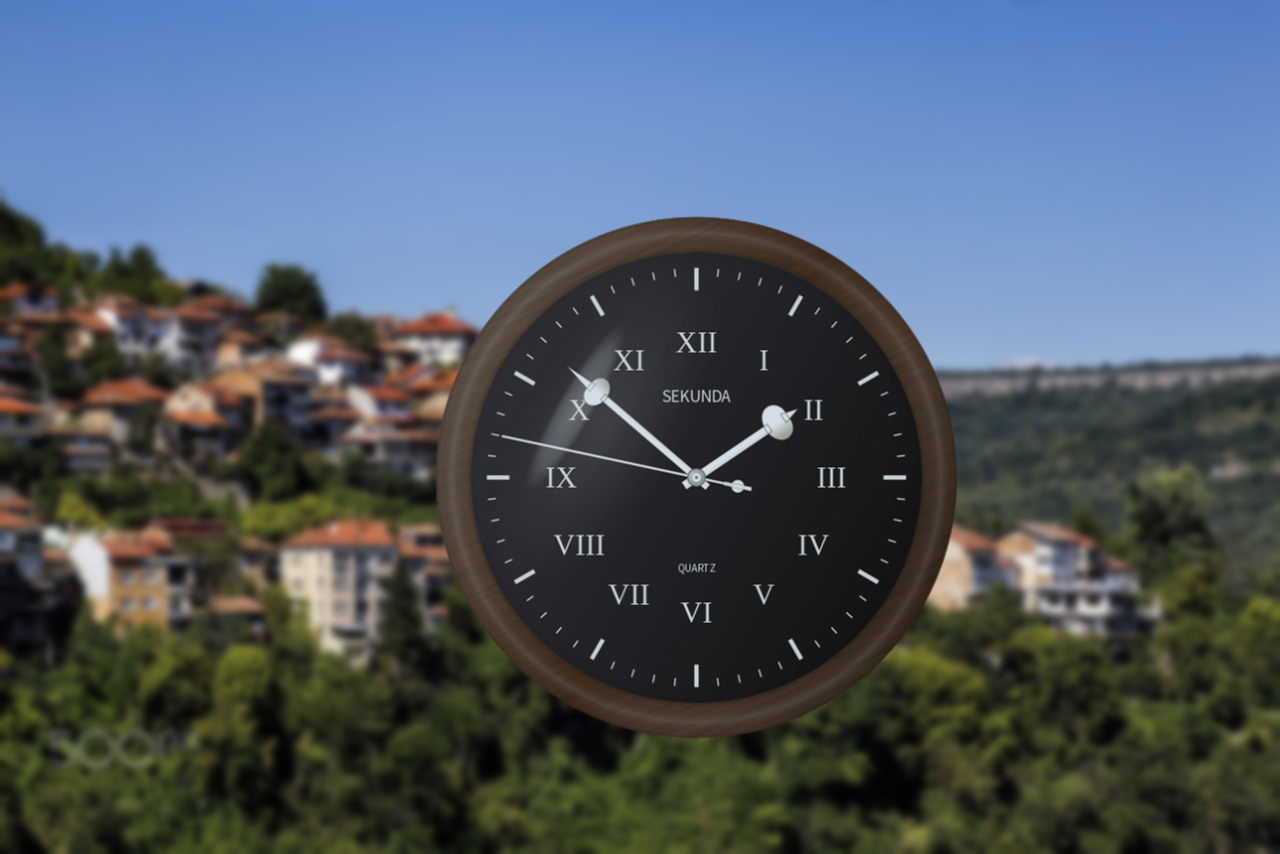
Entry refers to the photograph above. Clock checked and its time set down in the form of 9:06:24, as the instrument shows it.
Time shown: 1:51:47
